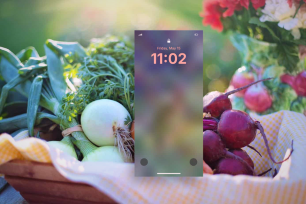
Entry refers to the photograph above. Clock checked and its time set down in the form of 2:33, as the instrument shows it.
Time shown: 11:02
